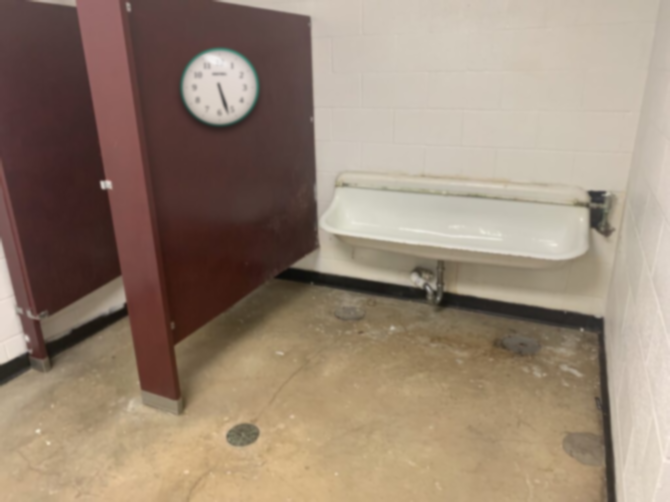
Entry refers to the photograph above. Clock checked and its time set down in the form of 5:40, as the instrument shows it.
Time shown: 5:27
